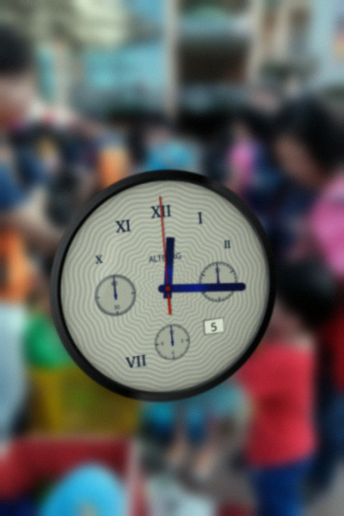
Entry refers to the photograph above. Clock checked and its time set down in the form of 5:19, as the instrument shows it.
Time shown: 12:16
